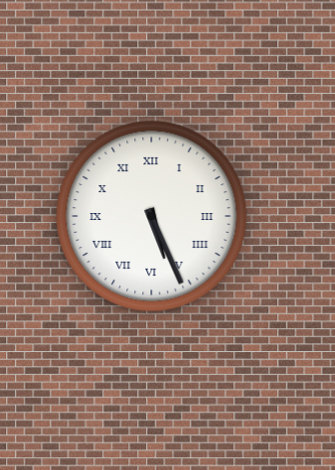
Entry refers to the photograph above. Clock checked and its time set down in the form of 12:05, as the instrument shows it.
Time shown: 5:26
